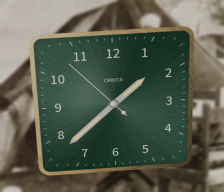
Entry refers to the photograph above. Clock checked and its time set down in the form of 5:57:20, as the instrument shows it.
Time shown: 1:37:53
